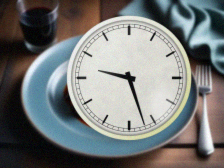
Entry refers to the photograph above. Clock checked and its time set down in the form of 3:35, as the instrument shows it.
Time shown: 9:27
